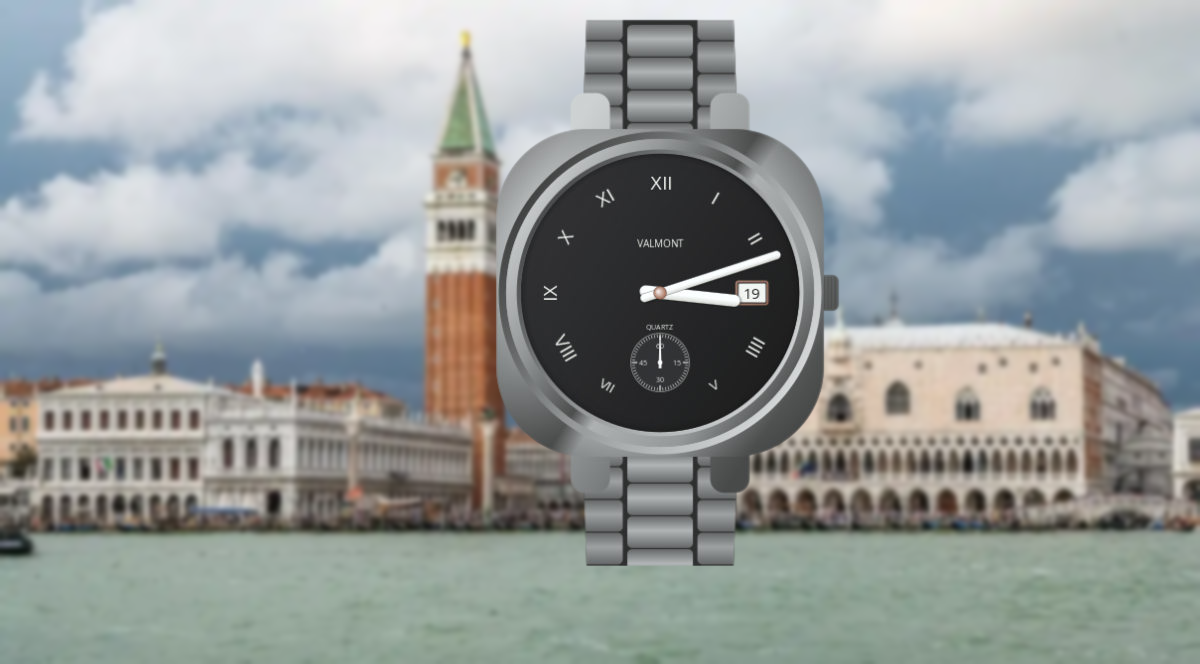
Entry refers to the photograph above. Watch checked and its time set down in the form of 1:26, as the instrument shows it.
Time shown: 3:12
